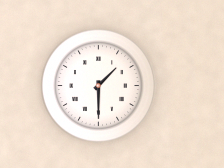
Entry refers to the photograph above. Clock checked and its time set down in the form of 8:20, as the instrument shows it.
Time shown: 1:30
